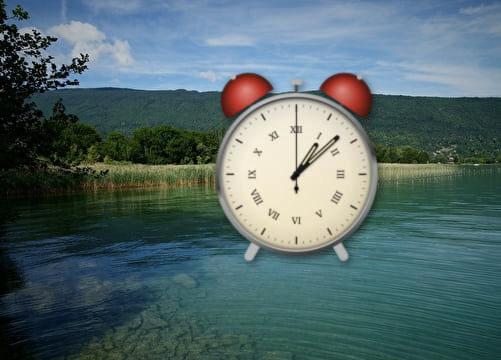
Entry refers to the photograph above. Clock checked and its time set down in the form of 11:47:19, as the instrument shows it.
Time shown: 1:08:00
